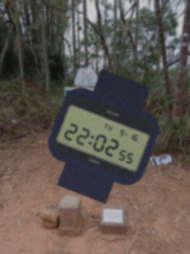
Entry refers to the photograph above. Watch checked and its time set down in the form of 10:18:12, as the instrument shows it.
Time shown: 22:02:55
